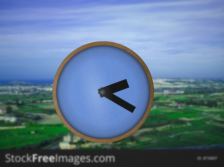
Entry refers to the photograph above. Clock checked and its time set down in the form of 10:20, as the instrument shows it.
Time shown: 2:20
